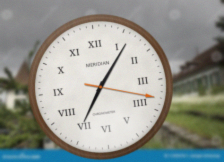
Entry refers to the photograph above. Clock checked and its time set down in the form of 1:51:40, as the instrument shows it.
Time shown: 7:06:18
